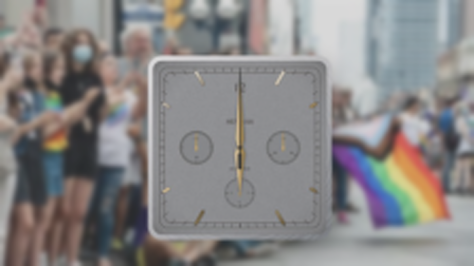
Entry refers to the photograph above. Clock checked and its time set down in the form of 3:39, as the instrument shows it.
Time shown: 6:00
